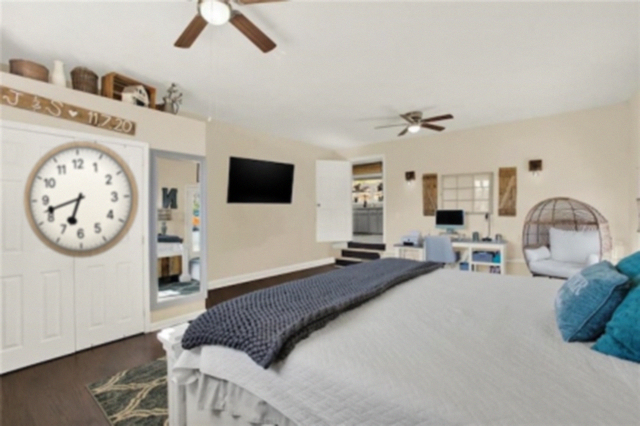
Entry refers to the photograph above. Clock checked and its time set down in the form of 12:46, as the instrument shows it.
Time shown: 6:42
